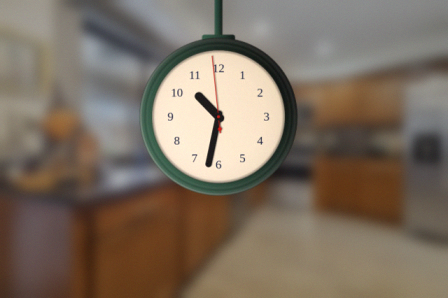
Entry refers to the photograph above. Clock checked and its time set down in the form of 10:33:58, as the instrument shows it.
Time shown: 10:31:59
